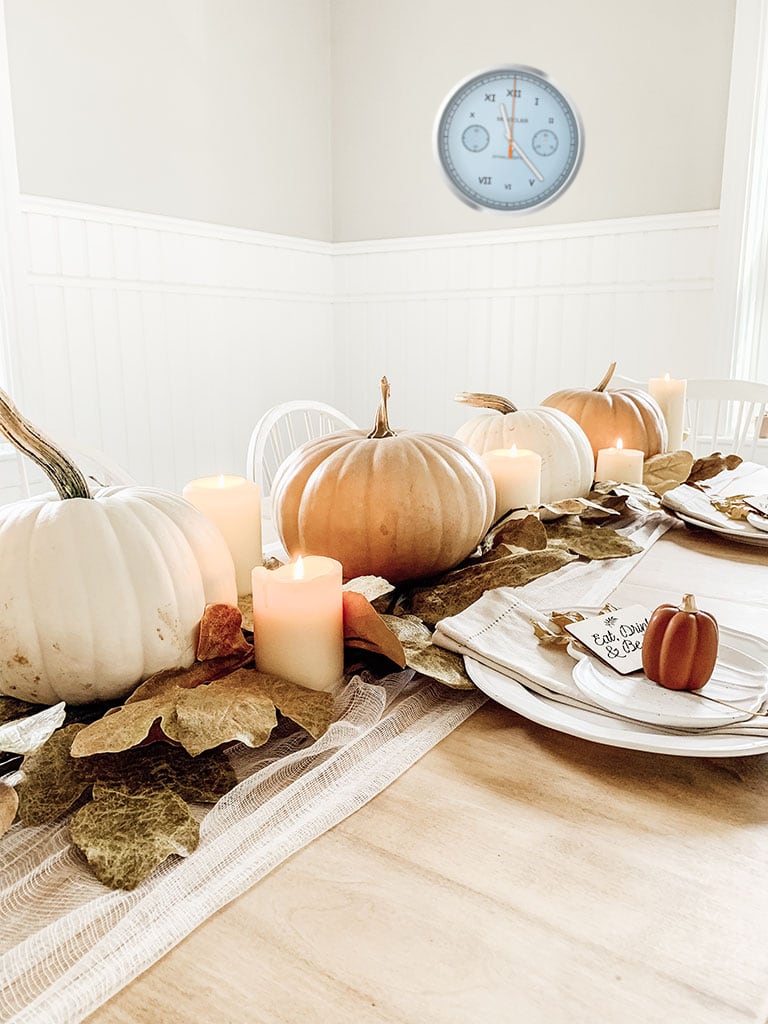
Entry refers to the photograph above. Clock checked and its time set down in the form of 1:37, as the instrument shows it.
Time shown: 11:23
